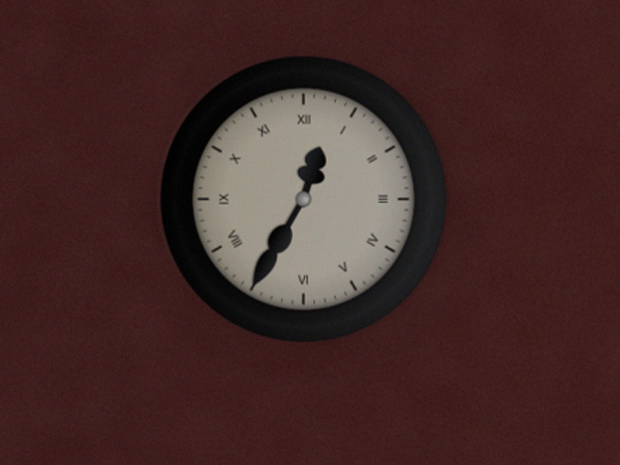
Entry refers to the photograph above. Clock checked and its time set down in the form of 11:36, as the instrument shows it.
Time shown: 12:35
